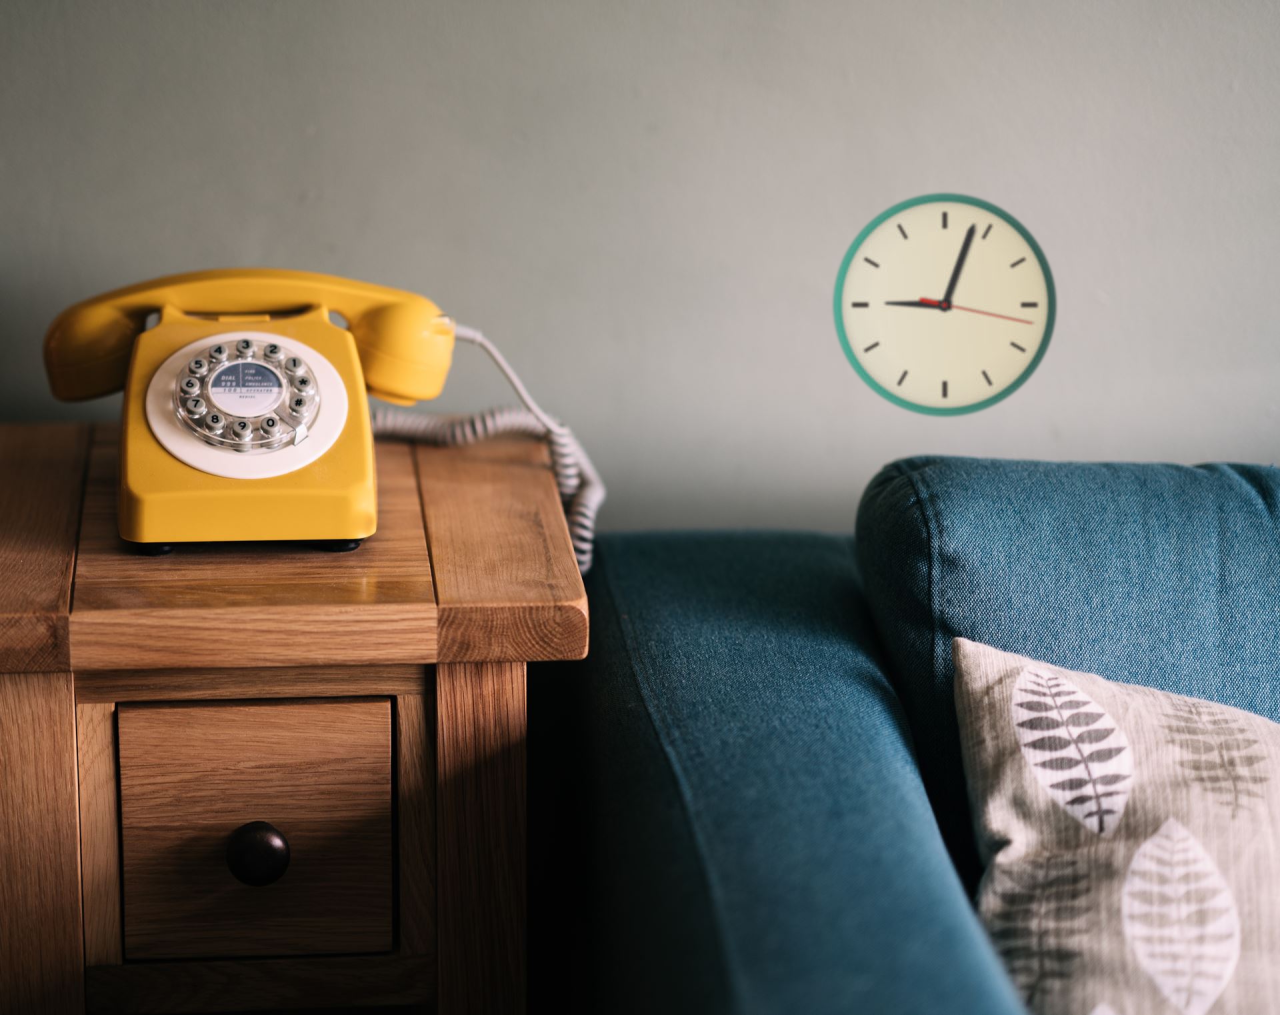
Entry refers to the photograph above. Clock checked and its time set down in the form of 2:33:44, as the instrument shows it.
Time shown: 9:03:17
